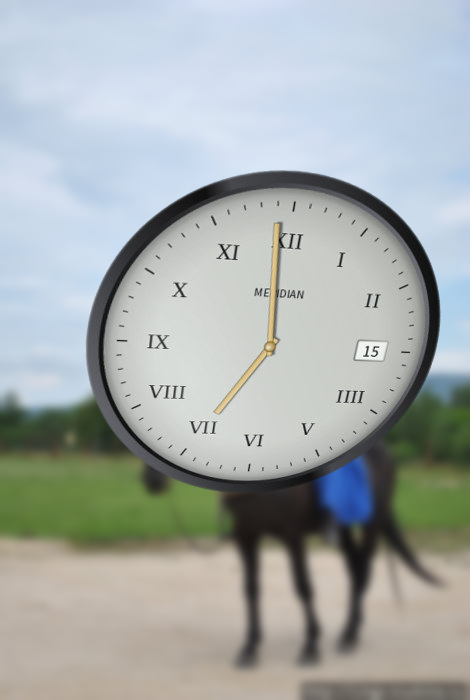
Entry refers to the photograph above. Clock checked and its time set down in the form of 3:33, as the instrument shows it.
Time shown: 6:59
